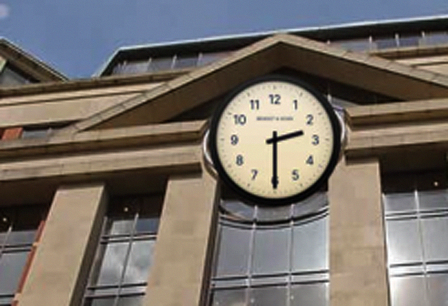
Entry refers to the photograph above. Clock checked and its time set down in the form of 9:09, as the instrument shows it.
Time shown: 2:30
